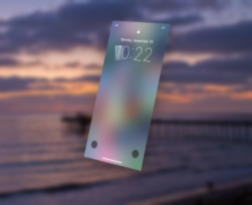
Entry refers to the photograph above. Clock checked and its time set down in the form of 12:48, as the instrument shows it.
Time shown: 10:22
